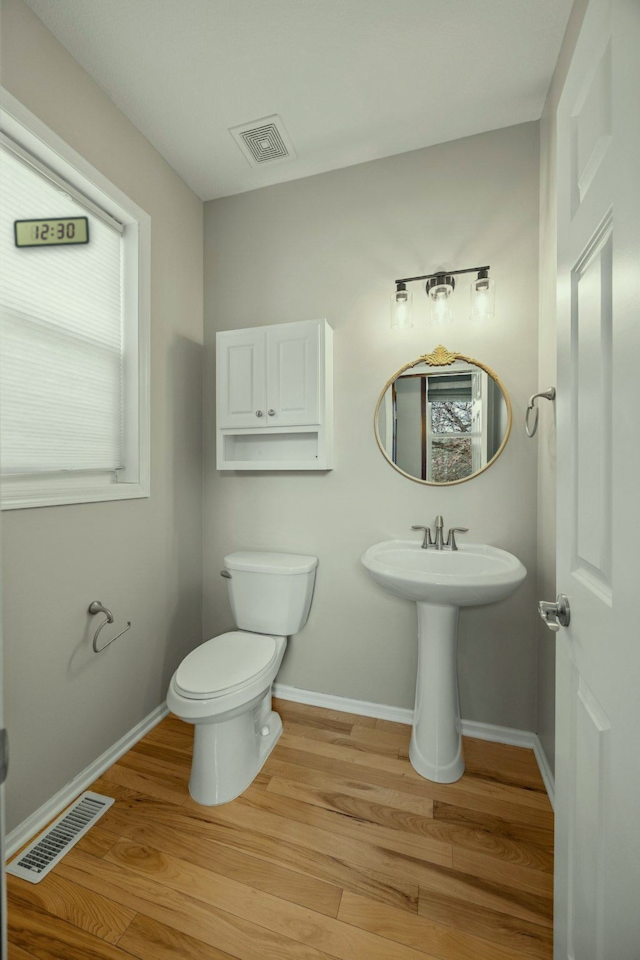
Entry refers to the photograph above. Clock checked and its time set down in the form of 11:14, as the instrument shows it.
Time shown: 12:30
